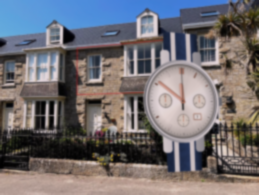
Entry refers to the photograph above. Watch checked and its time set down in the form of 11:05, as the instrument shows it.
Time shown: 11:51
